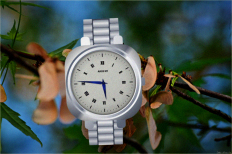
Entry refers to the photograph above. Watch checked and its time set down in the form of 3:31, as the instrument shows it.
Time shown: 5:46
